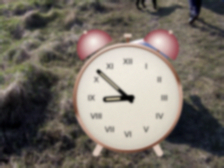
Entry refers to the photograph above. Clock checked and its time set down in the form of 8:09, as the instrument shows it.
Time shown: 8:52
